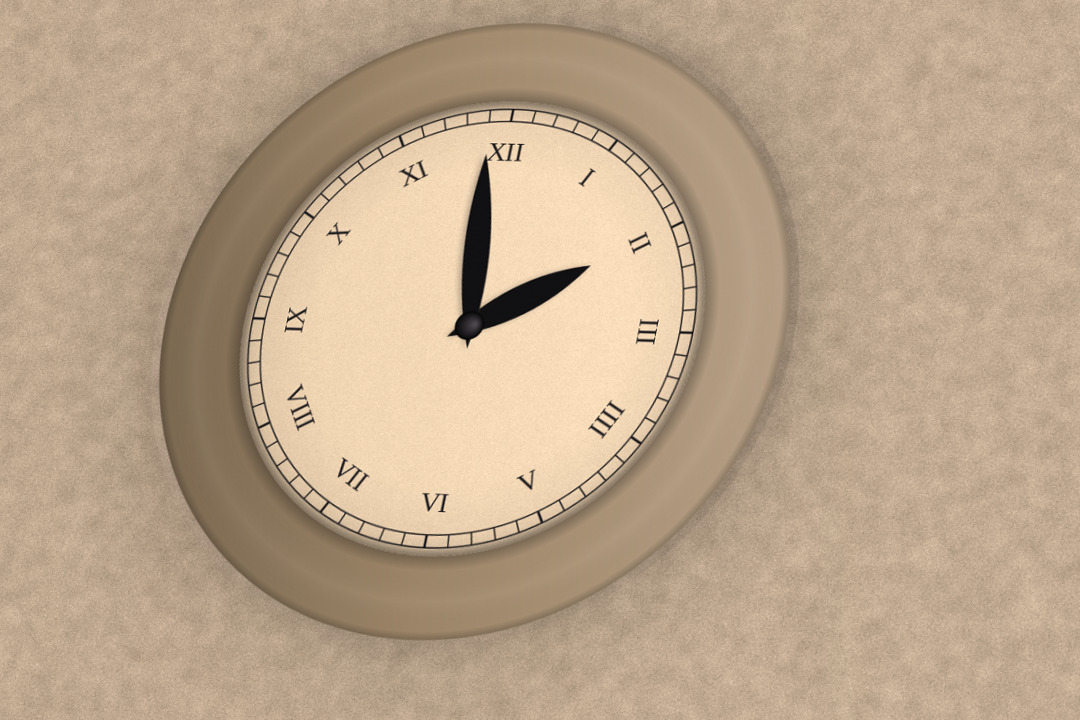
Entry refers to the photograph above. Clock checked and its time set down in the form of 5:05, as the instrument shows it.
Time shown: 1:59
